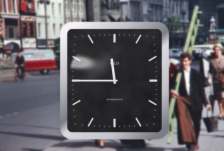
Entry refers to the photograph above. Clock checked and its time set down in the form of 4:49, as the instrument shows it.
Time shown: 11:45
